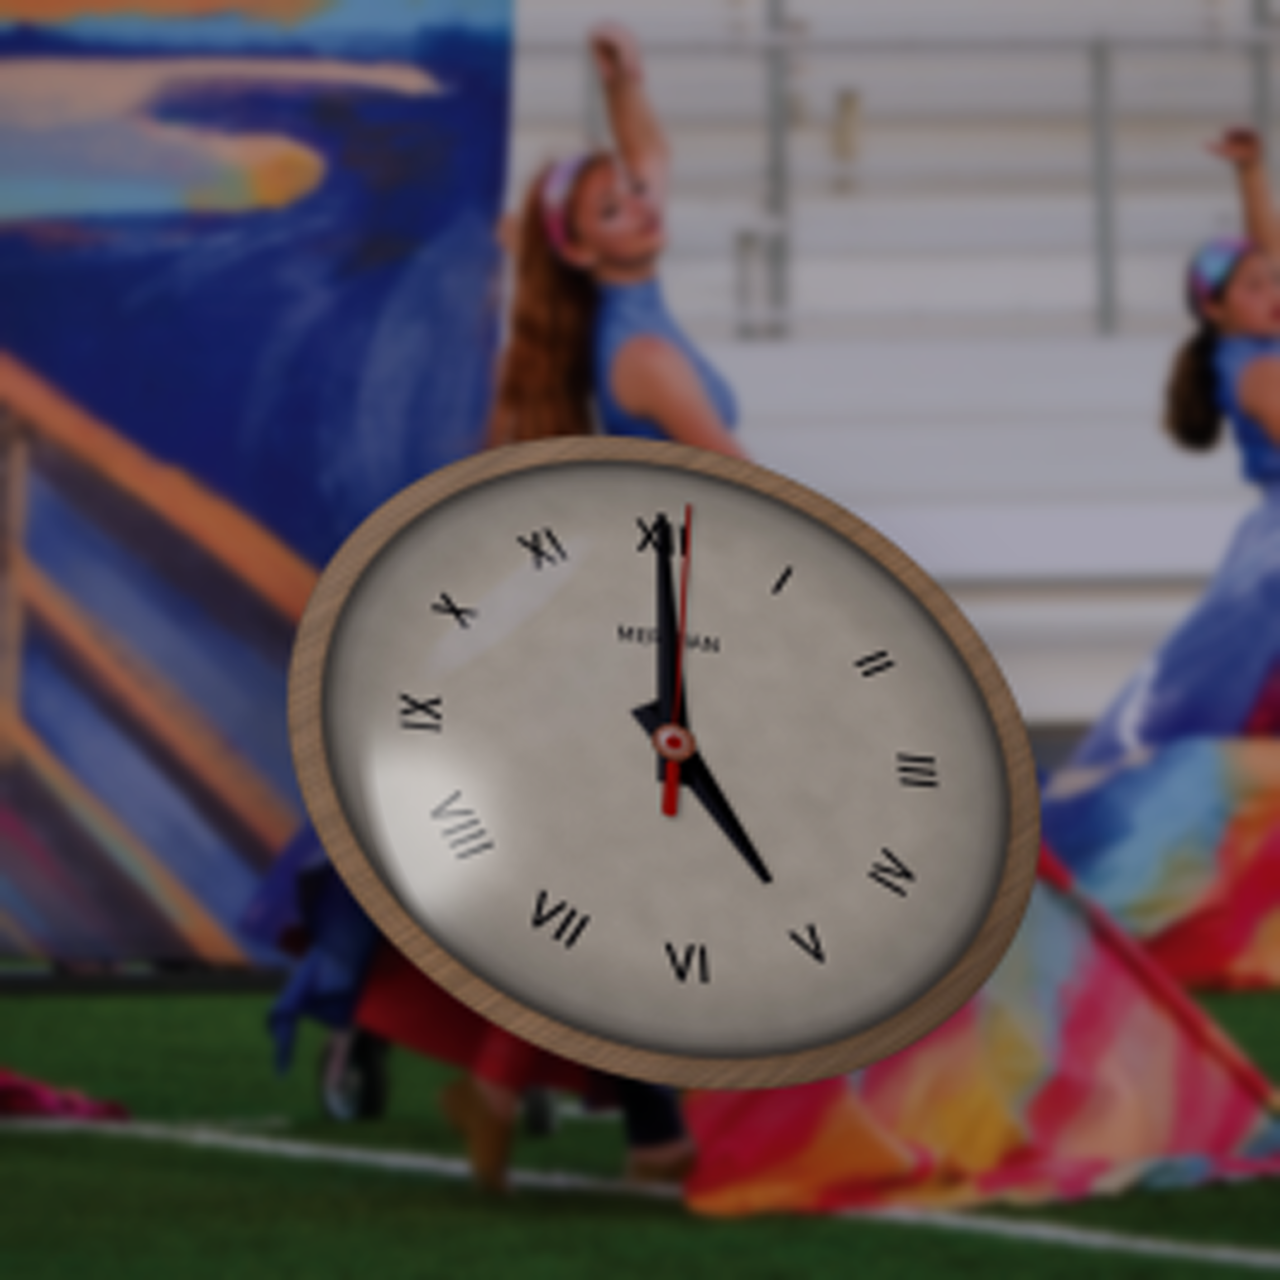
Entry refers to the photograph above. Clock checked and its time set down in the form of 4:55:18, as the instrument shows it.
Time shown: 5:00:01
